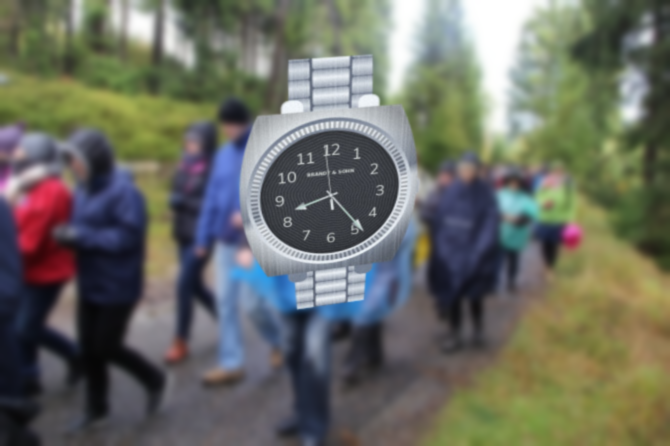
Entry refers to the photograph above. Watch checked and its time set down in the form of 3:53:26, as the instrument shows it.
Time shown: 8:23:59
